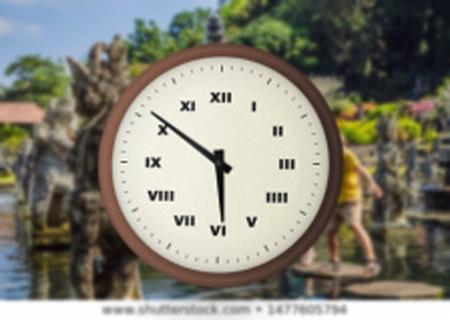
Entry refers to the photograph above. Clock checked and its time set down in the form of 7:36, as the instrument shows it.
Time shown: 5:51
